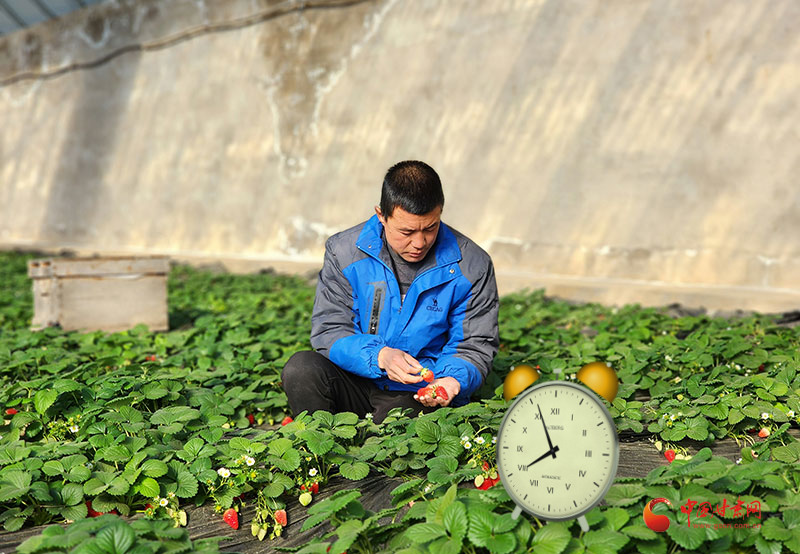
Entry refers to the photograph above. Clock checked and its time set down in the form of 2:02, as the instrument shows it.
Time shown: 7:56
